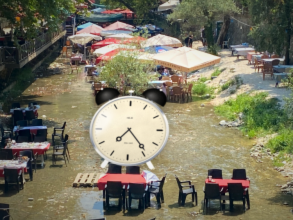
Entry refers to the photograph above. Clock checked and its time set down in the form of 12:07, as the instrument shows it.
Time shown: 7:24
